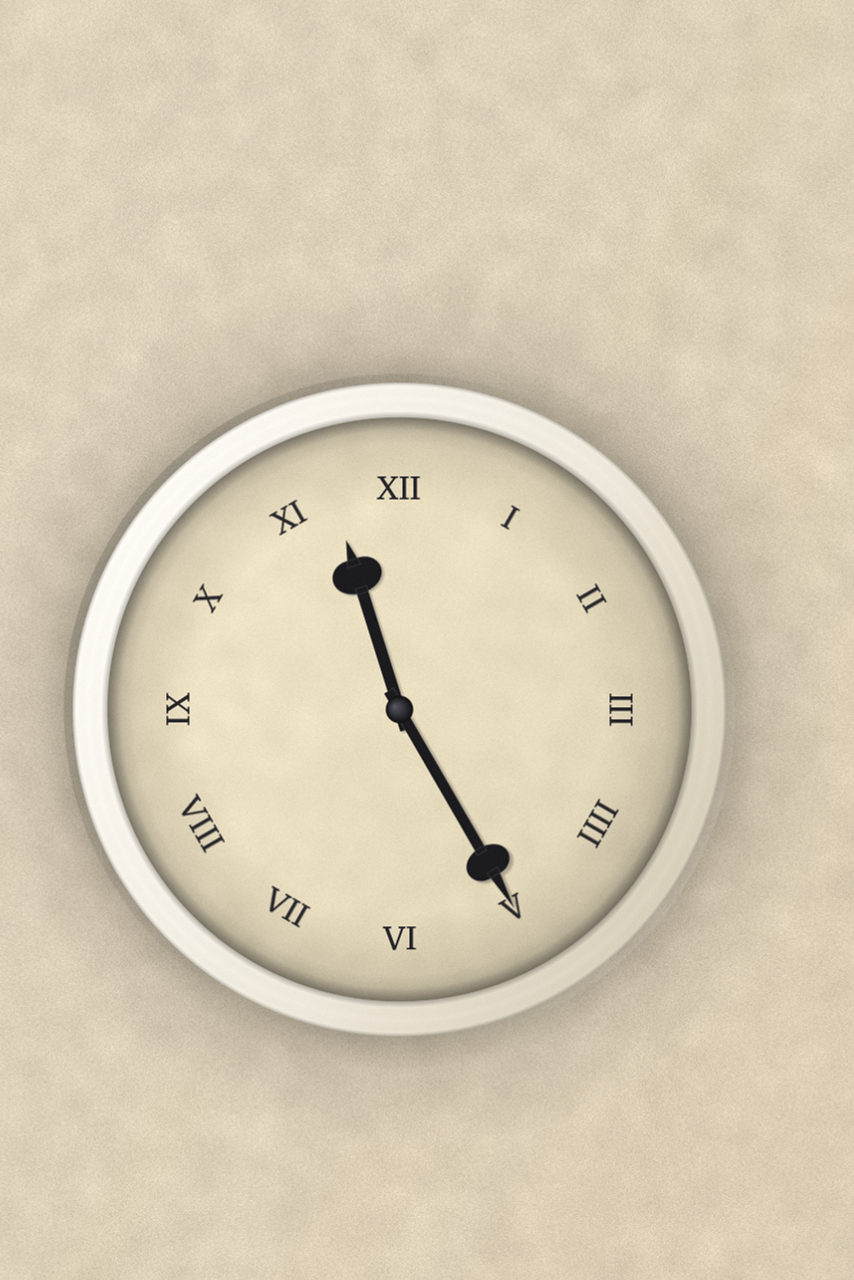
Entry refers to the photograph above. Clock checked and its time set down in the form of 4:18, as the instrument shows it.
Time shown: 11:25
